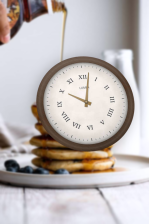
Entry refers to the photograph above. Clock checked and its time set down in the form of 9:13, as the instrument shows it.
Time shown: 10:02
